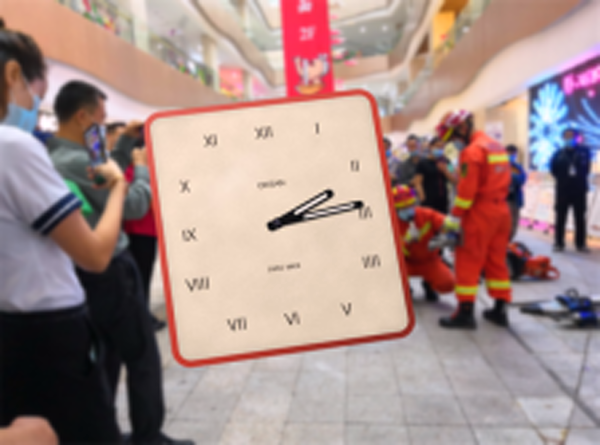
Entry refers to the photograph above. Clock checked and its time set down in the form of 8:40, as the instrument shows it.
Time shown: 2:14
